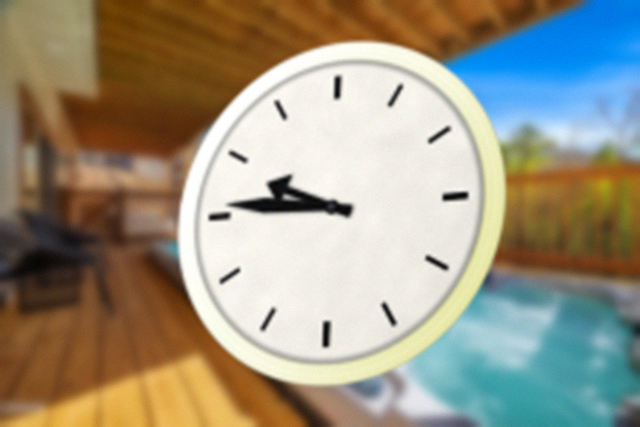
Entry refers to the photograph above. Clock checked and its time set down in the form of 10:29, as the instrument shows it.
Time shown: 9:46
